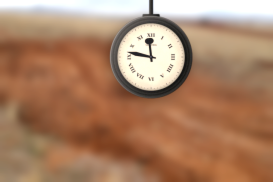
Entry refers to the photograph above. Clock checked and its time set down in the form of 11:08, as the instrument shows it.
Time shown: 11:47
